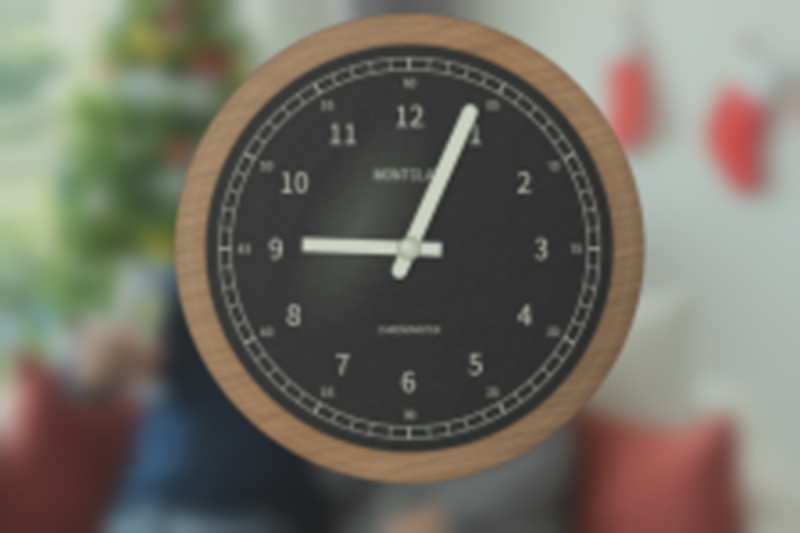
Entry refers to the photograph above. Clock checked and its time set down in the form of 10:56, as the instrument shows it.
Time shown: 9:04
